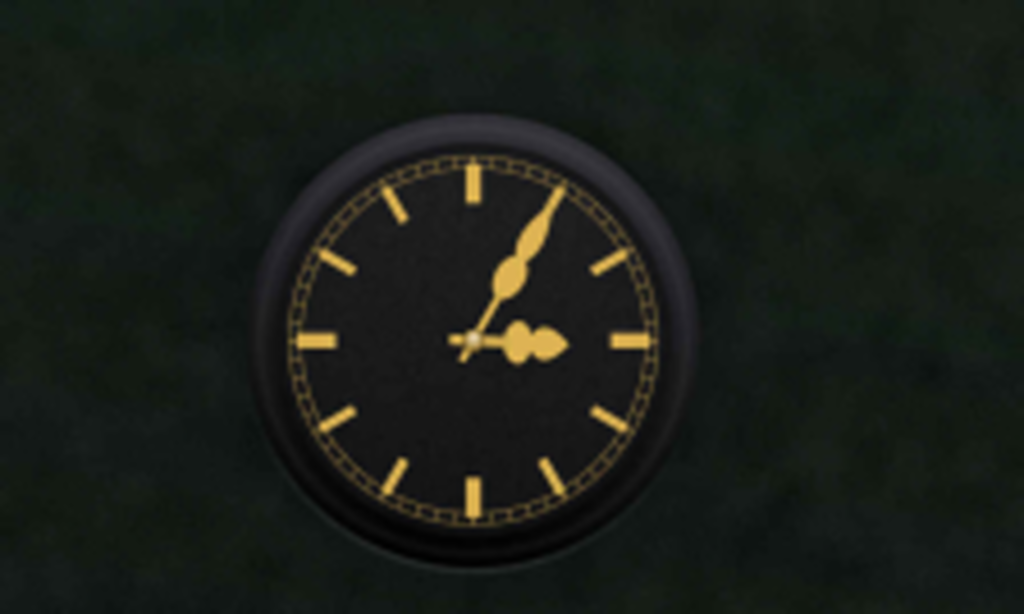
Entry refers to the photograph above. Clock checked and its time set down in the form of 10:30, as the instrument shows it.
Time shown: 3:05
